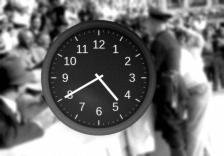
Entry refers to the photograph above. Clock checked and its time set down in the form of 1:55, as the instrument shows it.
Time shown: 4:40
